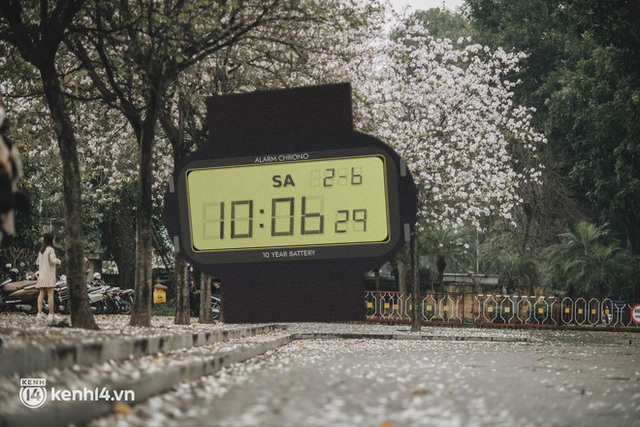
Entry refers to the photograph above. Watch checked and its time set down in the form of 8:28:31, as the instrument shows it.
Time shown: 10:06:29
